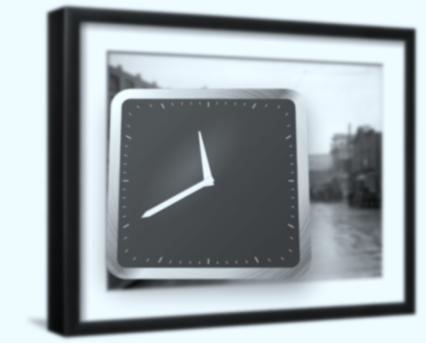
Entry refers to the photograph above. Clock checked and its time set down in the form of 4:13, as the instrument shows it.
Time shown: 11:40
